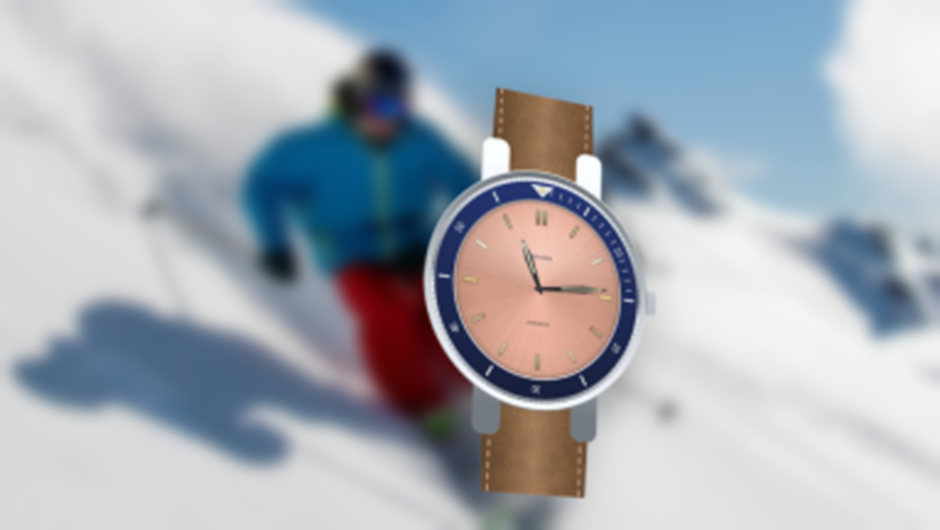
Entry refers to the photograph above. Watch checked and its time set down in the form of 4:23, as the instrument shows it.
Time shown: 11:14
